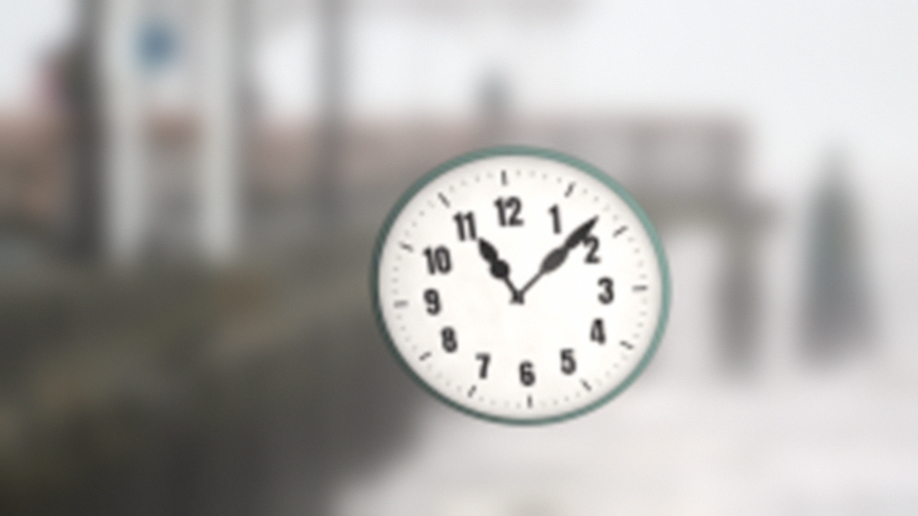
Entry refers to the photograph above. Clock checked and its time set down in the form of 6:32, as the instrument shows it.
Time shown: 11:08
